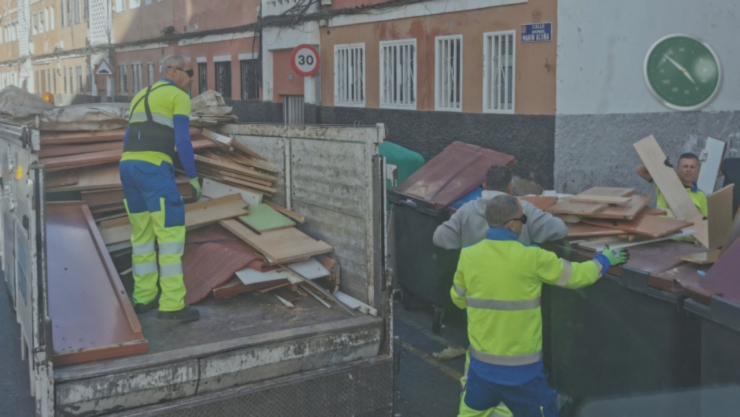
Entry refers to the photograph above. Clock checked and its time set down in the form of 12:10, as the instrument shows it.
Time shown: 4:52
